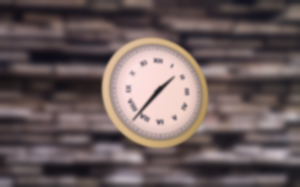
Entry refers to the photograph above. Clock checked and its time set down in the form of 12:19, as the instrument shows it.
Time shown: 1:37
